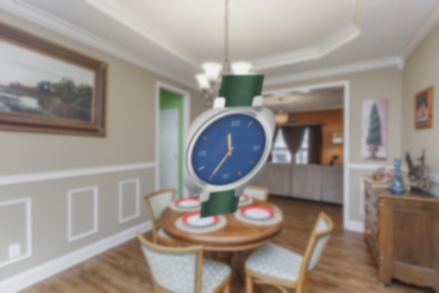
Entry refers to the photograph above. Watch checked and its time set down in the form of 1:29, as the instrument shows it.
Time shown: 11:35
